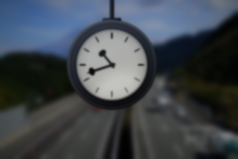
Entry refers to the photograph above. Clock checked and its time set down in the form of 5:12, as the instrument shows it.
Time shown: 10:42
